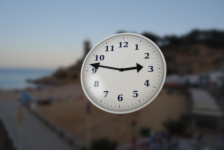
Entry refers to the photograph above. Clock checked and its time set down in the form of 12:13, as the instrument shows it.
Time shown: 2:47
